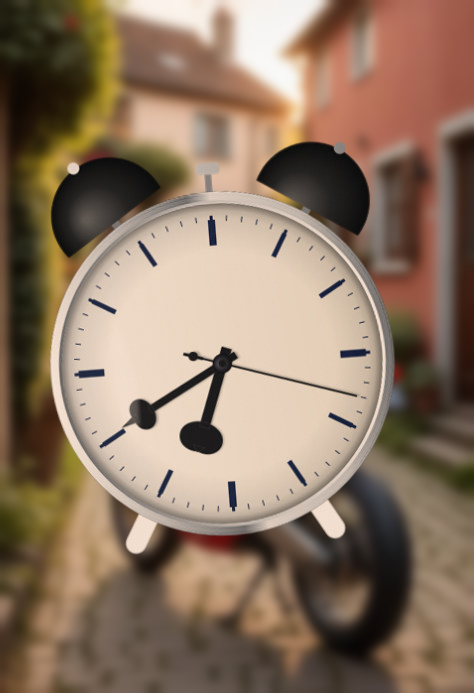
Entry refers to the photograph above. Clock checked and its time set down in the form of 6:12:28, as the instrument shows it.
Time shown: 6:40:18
